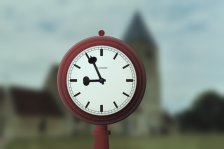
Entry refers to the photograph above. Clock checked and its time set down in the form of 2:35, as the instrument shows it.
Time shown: 8:56
